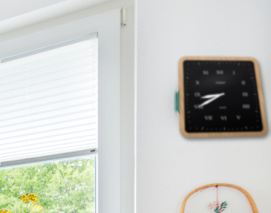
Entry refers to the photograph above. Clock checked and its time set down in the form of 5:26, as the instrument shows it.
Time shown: 8:40
